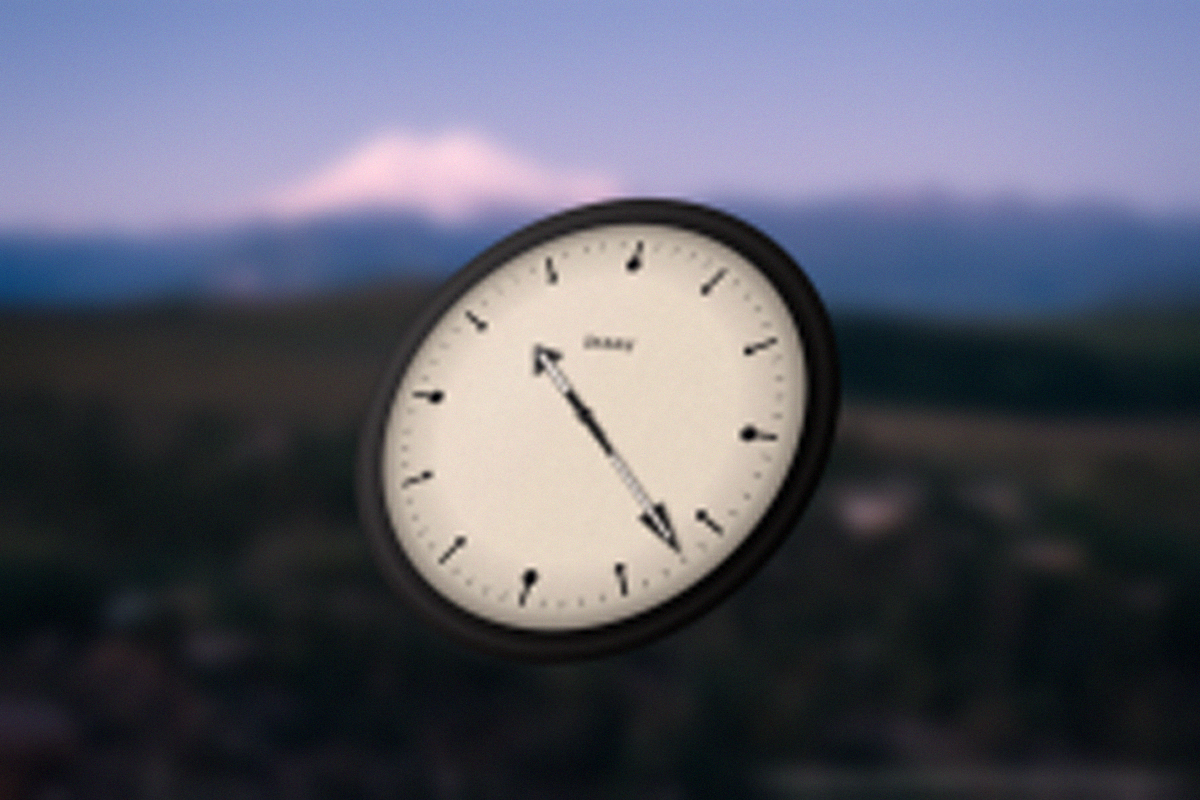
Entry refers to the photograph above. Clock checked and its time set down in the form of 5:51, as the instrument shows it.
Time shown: 10:22
